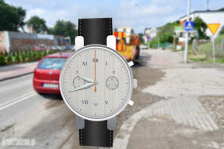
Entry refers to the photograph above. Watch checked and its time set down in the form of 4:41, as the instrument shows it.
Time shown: 9:42
